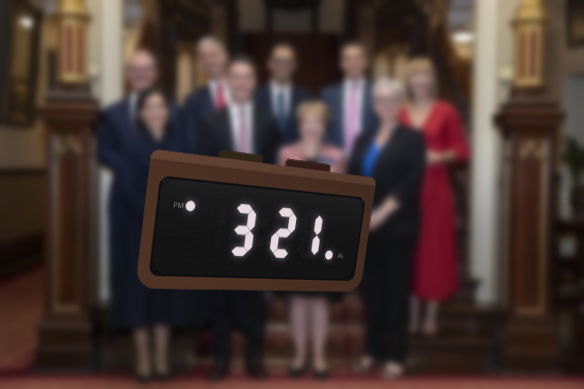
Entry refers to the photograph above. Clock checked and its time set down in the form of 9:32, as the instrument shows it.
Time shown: 3:21
